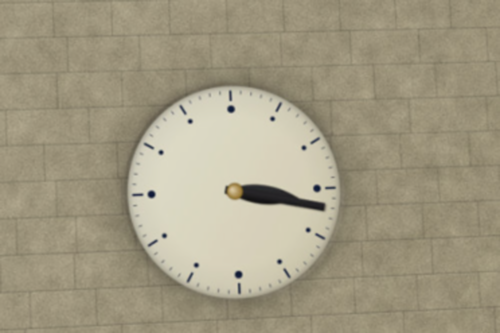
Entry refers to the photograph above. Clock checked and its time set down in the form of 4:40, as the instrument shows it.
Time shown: 3:17
